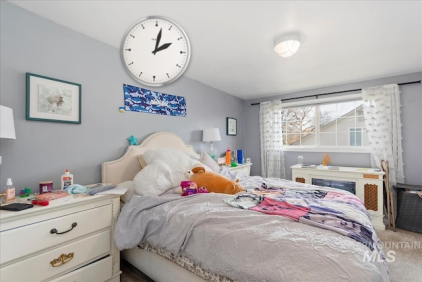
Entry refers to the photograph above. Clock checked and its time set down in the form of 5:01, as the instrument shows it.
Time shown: 2:02
